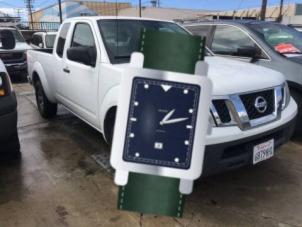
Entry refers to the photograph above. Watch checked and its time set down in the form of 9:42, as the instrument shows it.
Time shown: 1:12
